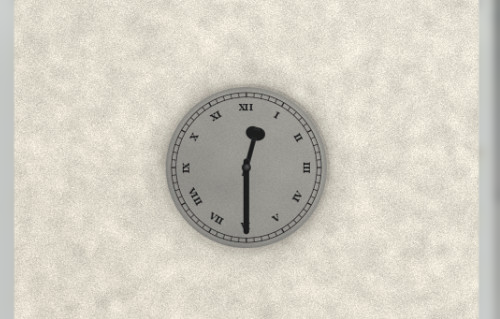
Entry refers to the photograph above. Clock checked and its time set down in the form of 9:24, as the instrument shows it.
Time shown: 12:30
